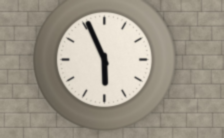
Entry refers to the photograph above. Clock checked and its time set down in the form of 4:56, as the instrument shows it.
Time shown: 5:56
